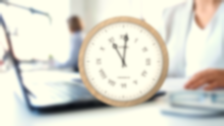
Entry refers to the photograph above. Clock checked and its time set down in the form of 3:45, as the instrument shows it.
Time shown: 11:01
